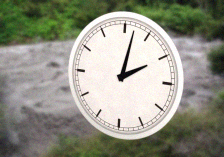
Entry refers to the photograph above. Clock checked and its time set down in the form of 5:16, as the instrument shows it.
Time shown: 2:02
